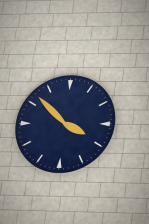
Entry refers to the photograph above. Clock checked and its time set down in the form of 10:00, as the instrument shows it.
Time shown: 3:52
